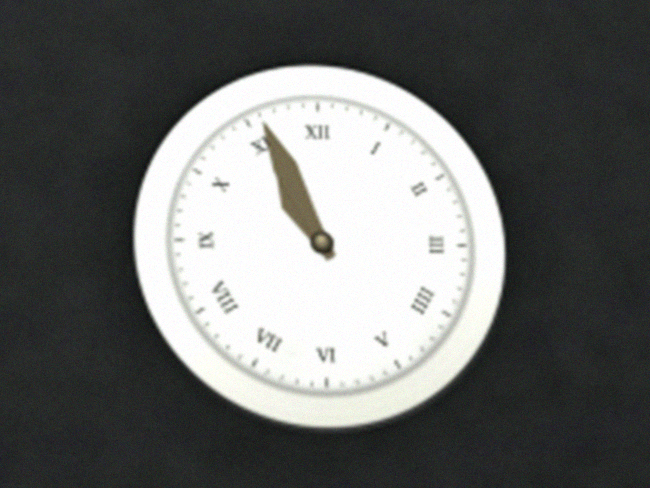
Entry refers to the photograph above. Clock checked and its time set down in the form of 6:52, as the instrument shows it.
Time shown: 10:56
